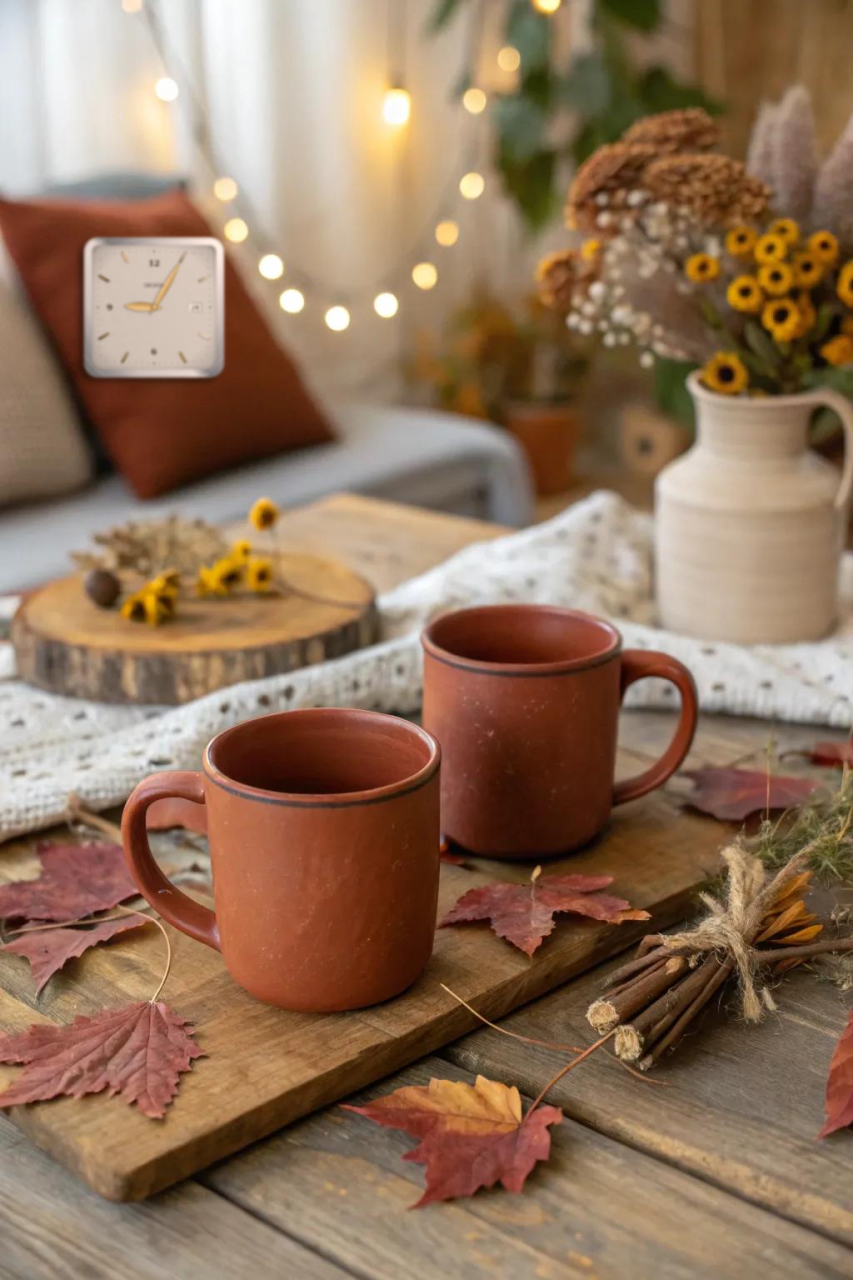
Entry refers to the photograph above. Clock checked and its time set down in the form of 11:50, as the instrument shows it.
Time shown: 9:05
